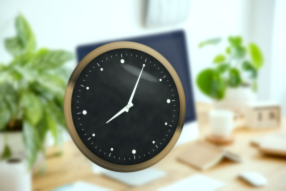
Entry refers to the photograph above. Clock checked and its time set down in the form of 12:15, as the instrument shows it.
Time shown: 8:05
